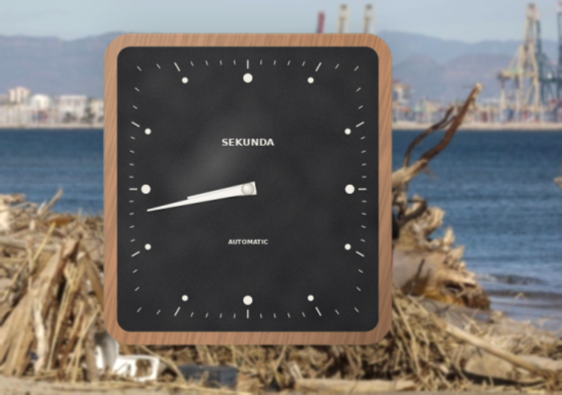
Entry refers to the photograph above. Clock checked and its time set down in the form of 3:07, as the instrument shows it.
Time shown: 8:43
